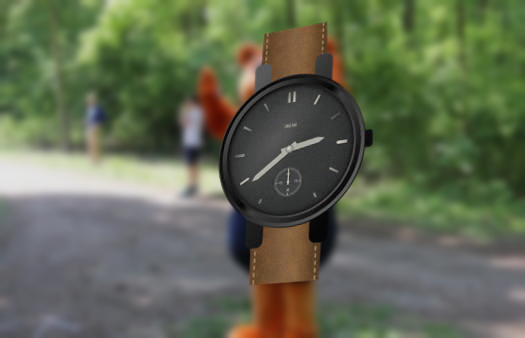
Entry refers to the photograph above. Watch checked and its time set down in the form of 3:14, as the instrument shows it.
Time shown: 2:39
